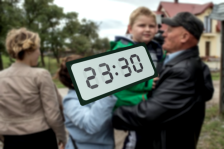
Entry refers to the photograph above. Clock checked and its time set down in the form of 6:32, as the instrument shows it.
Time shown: 23:30
